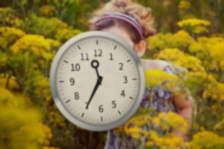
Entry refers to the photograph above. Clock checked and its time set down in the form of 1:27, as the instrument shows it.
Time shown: 11:35
